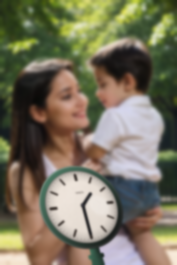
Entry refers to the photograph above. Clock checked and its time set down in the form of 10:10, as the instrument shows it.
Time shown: 1:30
